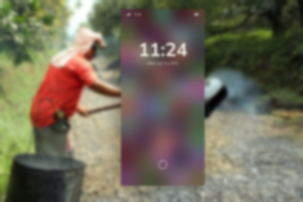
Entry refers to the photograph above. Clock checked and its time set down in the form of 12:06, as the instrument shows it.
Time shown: 11:24
